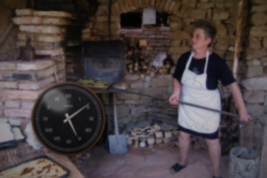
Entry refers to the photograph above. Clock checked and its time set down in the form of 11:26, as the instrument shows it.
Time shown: 5:09
